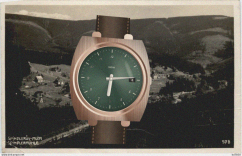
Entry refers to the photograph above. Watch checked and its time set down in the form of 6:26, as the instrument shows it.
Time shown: 6:14
